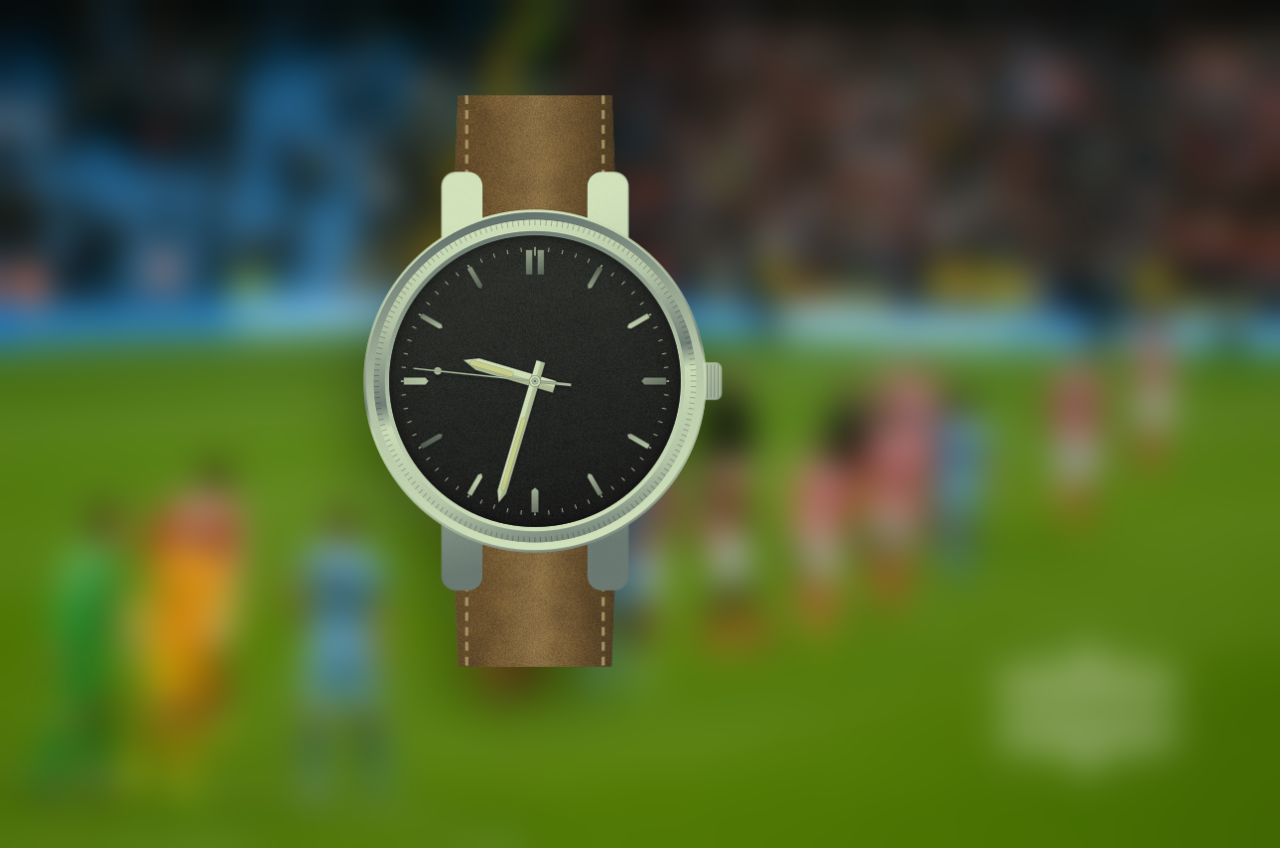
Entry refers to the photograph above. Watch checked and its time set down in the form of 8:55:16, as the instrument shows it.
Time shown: 9:32:46
